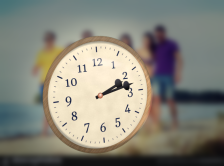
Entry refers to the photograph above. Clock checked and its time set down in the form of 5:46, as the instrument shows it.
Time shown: 2:13
